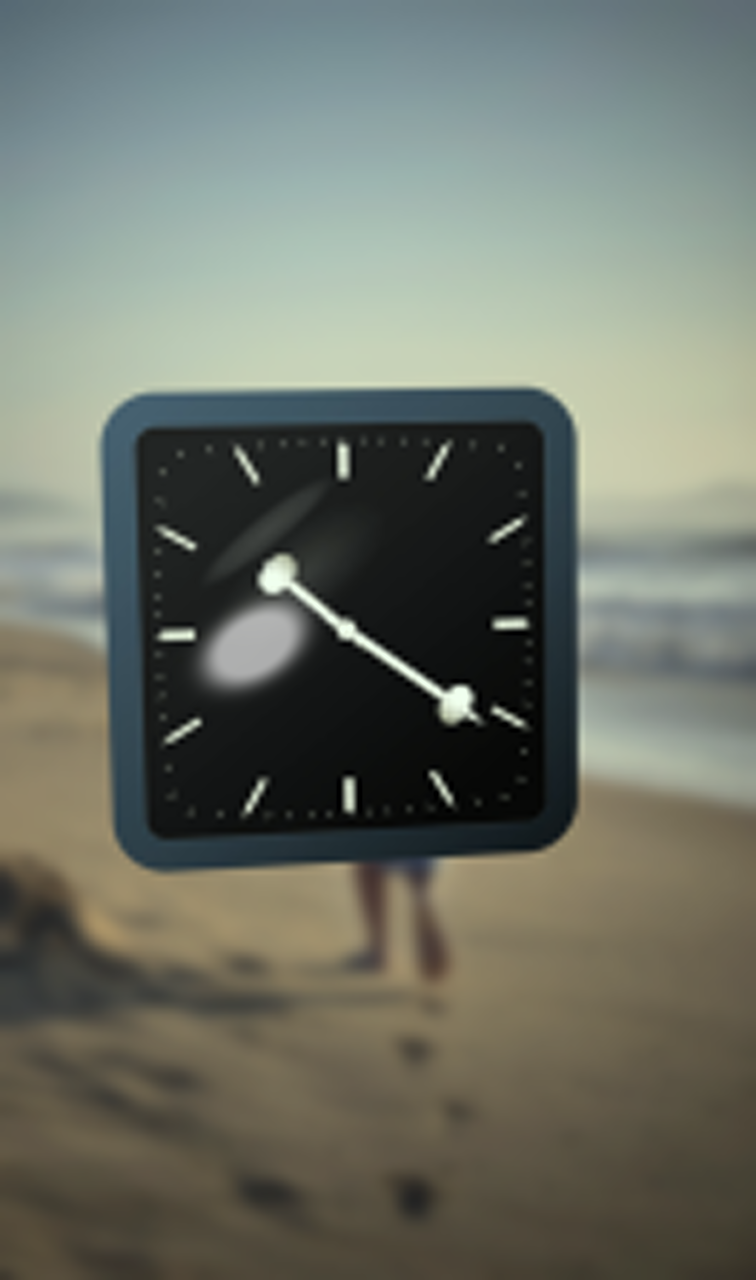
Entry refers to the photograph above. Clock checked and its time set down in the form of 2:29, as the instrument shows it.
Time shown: 10:21
